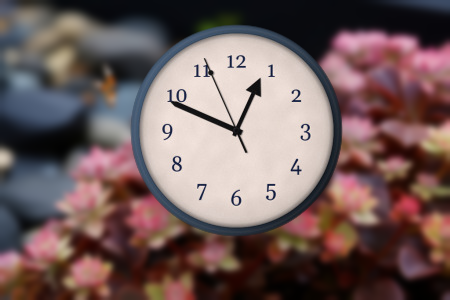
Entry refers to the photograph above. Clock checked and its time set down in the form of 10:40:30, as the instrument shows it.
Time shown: 12:48:56
